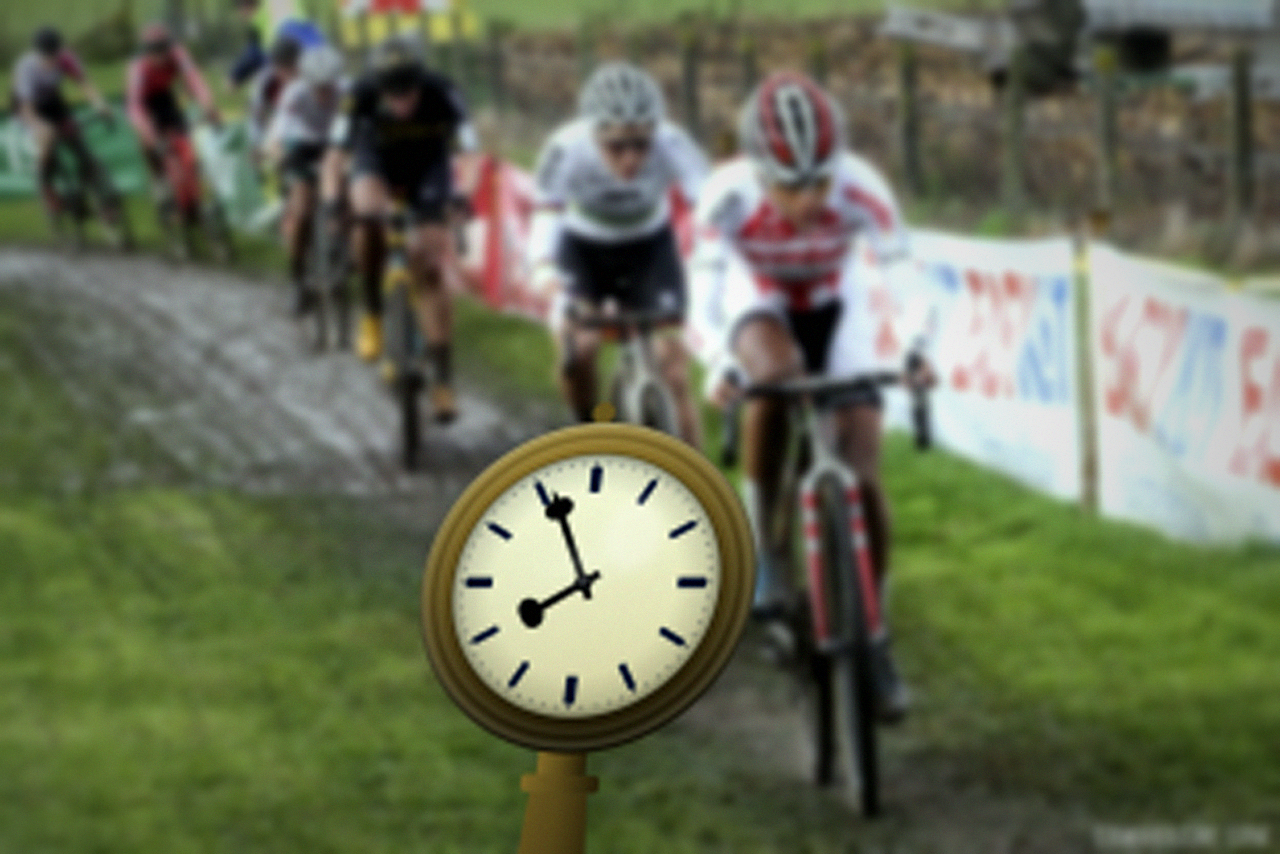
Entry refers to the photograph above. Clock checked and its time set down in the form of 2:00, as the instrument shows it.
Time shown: 7:56
